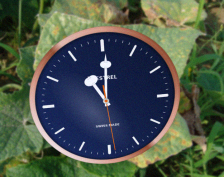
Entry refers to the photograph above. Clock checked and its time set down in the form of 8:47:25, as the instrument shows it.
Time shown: 11:00:29
